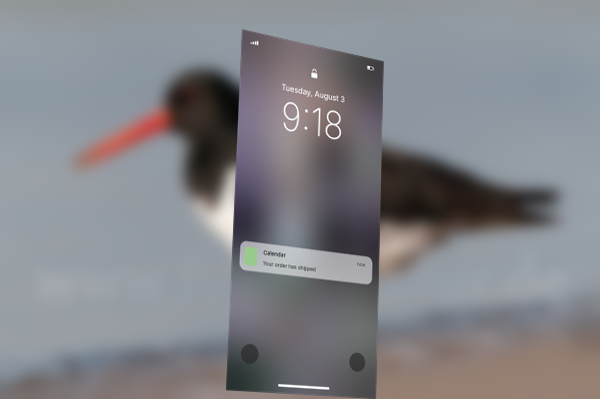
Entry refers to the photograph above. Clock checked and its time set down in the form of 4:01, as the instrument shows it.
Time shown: 9:18
